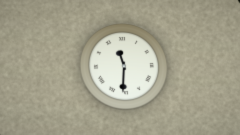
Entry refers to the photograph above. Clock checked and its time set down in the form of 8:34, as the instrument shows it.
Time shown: 11:31
